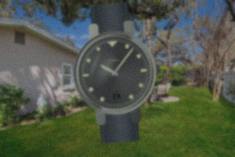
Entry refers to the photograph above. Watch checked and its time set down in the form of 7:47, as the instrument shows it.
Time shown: 10:07
